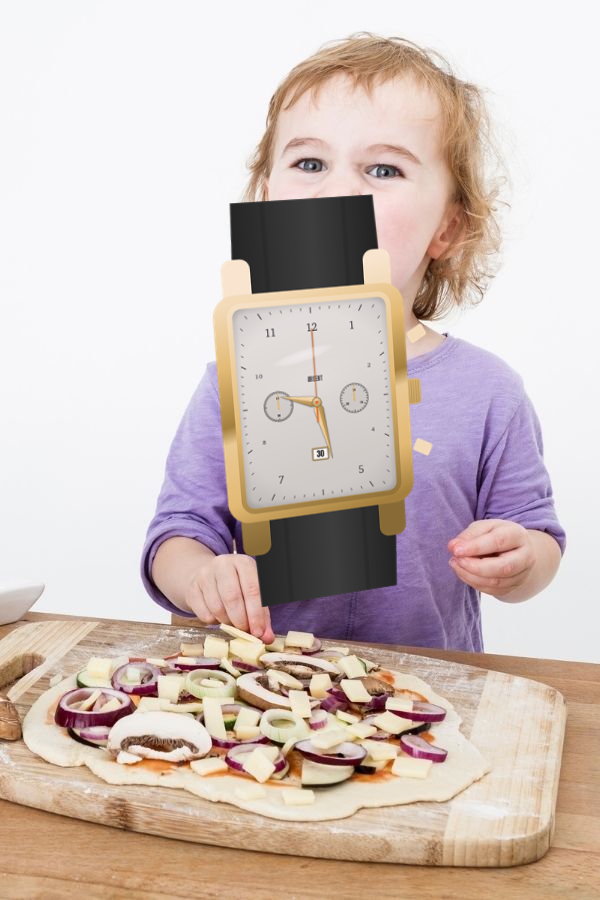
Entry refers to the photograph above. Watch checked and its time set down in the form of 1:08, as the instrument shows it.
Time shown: 9:28
